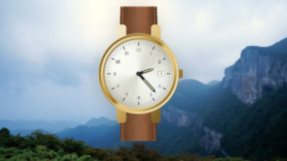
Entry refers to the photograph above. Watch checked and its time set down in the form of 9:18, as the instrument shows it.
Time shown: 2:23
